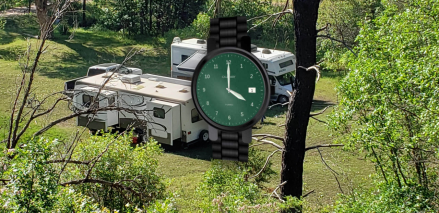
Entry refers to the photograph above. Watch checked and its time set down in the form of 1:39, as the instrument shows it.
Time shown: 4:00
